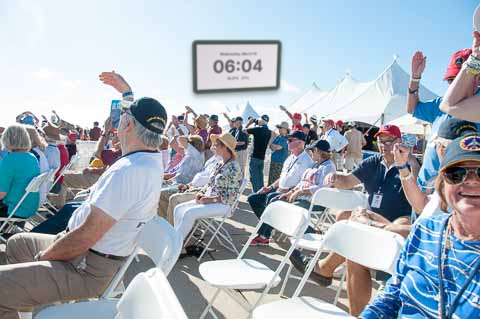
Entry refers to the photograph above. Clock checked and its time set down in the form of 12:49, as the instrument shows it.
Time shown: 6:04
